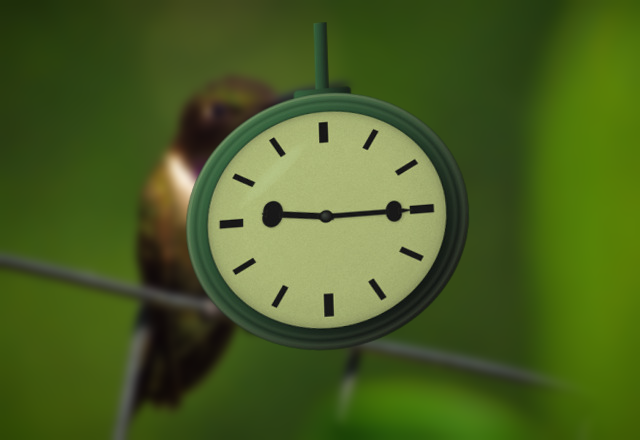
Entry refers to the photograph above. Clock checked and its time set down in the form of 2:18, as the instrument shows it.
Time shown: 9:15
